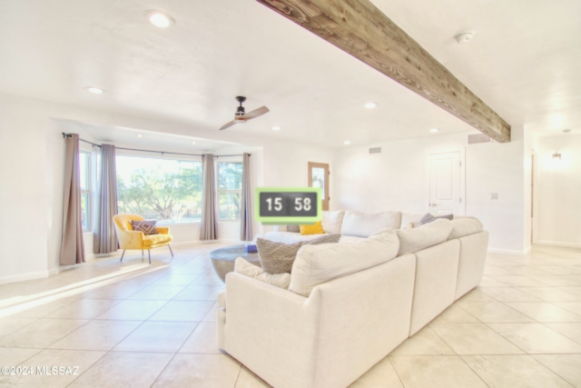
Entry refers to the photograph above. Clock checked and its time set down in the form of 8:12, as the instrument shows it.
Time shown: 15:58
